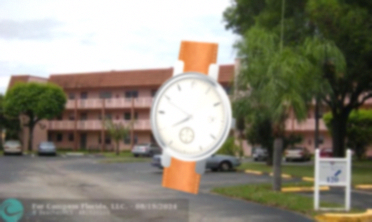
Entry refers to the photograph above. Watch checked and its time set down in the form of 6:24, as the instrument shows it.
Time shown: 7:49
